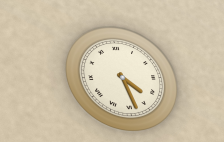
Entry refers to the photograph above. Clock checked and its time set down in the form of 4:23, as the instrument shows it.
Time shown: 4:28
